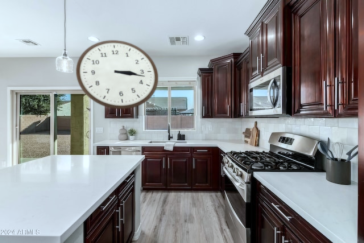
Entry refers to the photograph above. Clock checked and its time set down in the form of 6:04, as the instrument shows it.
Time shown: 3:17
